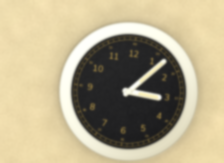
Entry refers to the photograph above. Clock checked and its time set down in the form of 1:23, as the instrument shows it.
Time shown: 3:07
